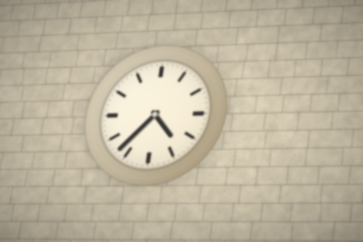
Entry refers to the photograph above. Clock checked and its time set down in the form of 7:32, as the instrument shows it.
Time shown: 4:37
